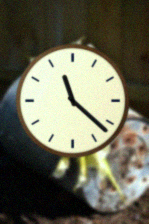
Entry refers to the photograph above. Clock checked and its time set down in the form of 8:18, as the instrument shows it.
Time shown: 11:22
